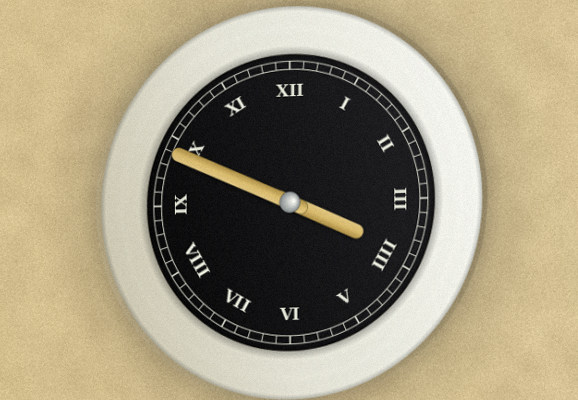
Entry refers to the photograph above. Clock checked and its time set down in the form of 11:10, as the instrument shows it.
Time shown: 3:49
